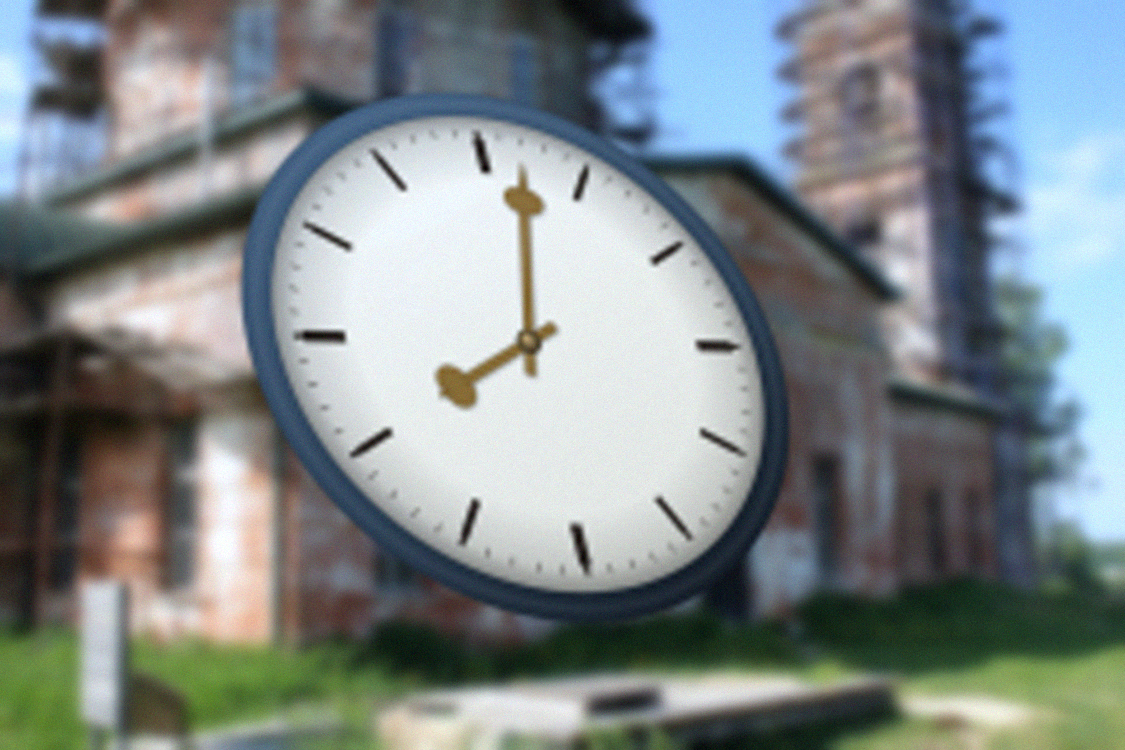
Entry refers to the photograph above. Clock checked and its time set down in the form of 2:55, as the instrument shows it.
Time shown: 8:02
